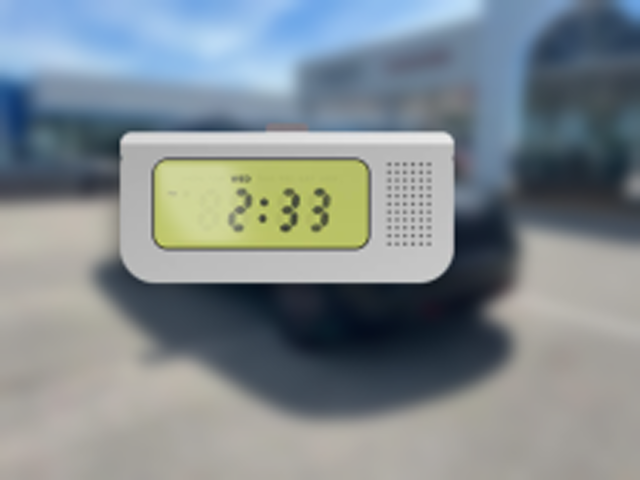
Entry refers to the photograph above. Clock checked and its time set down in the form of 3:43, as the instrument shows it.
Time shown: 2:33
